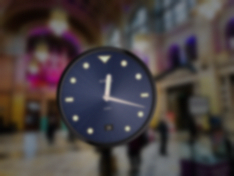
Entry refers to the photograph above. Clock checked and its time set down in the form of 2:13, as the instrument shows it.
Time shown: 12:18
